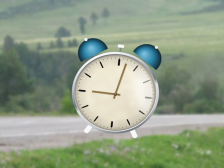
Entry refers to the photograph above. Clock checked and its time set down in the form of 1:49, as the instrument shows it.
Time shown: 9:02
